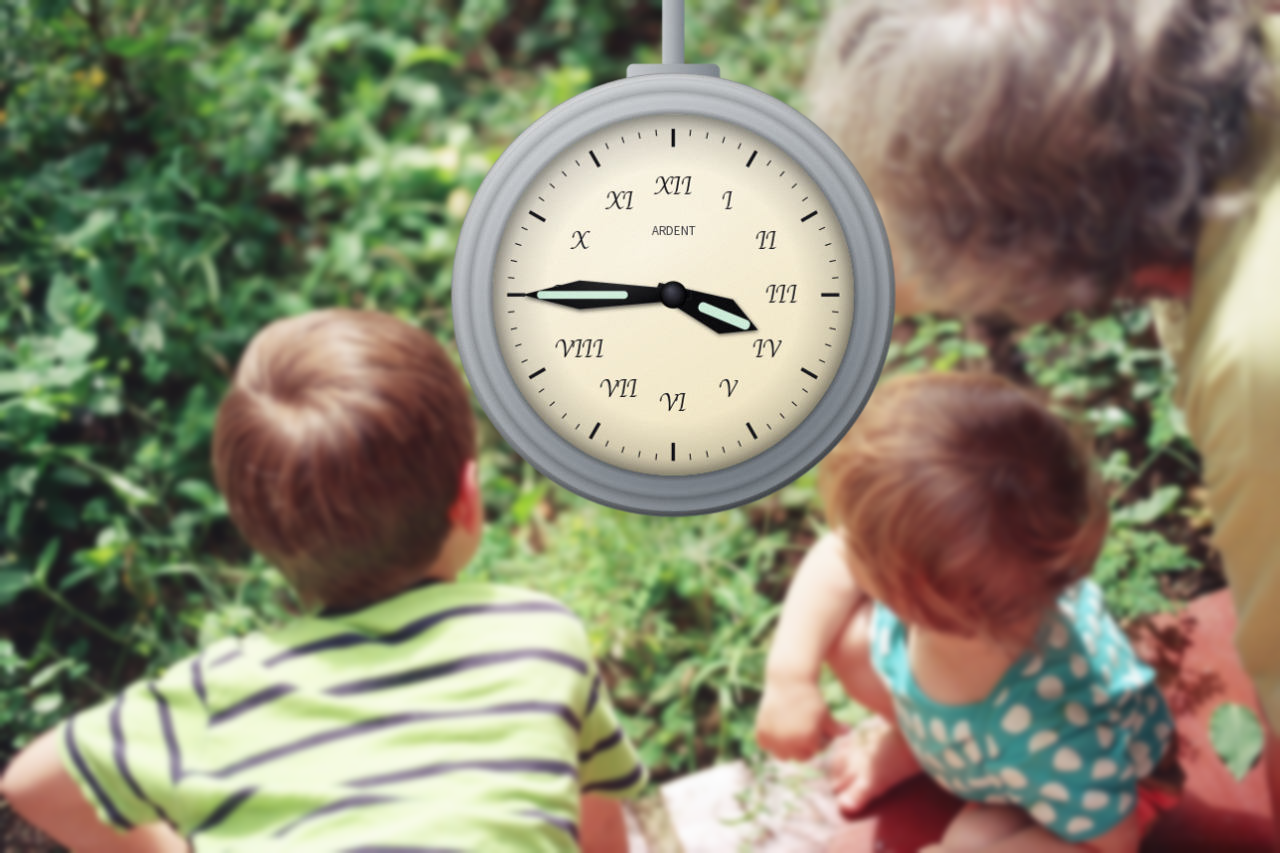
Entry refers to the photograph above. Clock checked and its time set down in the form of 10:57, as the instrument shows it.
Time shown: 3:45
